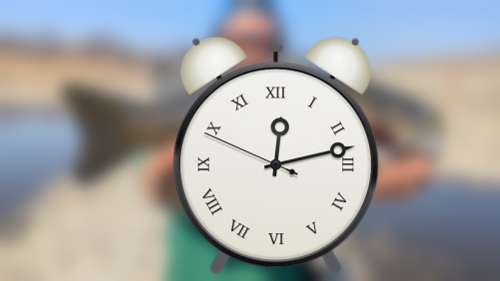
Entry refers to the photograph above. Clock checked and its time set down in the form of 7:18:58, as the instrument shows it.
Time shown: 12:12:49
